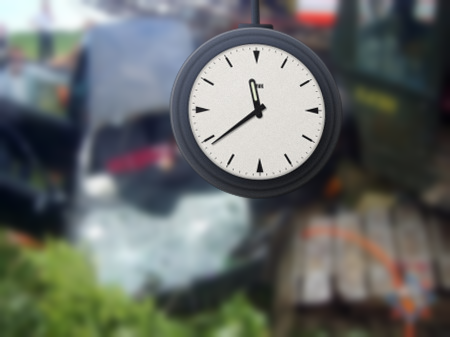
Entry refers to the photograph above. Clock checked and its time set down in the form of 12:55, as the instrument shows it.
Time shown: 11:39
